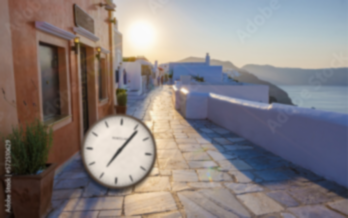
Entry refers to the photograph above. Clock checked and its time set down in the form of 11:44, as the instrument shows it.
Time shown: 7:06
